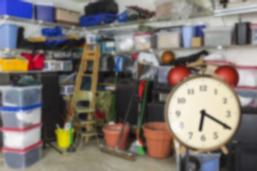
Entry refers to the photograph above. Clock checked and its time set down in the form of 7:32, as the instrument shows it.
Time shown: 6:20
